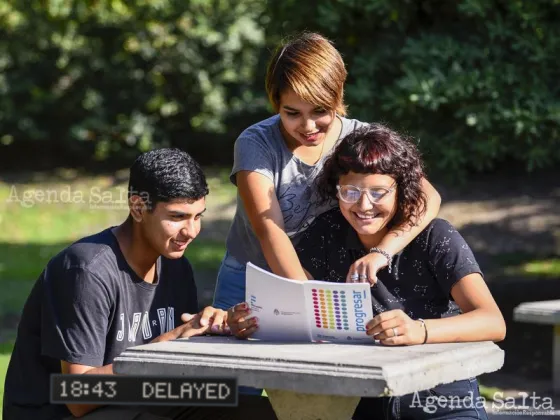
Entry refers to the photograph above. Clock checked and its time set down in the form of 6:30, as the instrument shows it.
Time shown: 18:43
